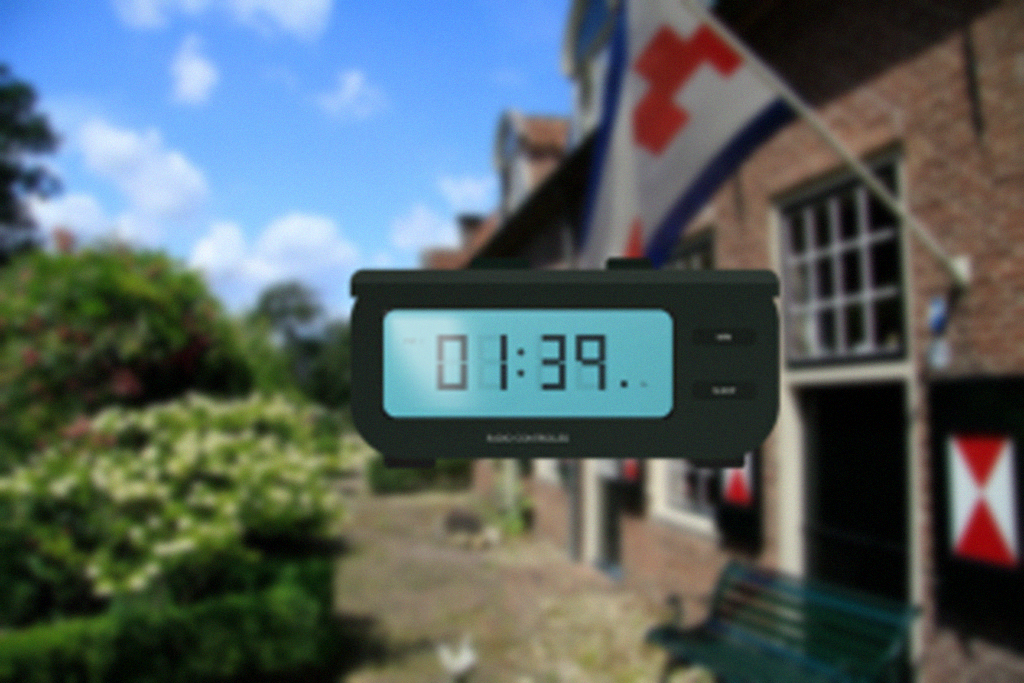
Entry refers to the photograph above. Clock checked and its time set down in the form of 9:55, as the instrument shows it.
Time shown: 1:39
